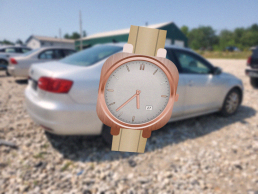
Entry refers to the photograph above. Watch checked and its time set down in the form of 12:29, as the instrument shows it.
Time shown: 5:37
